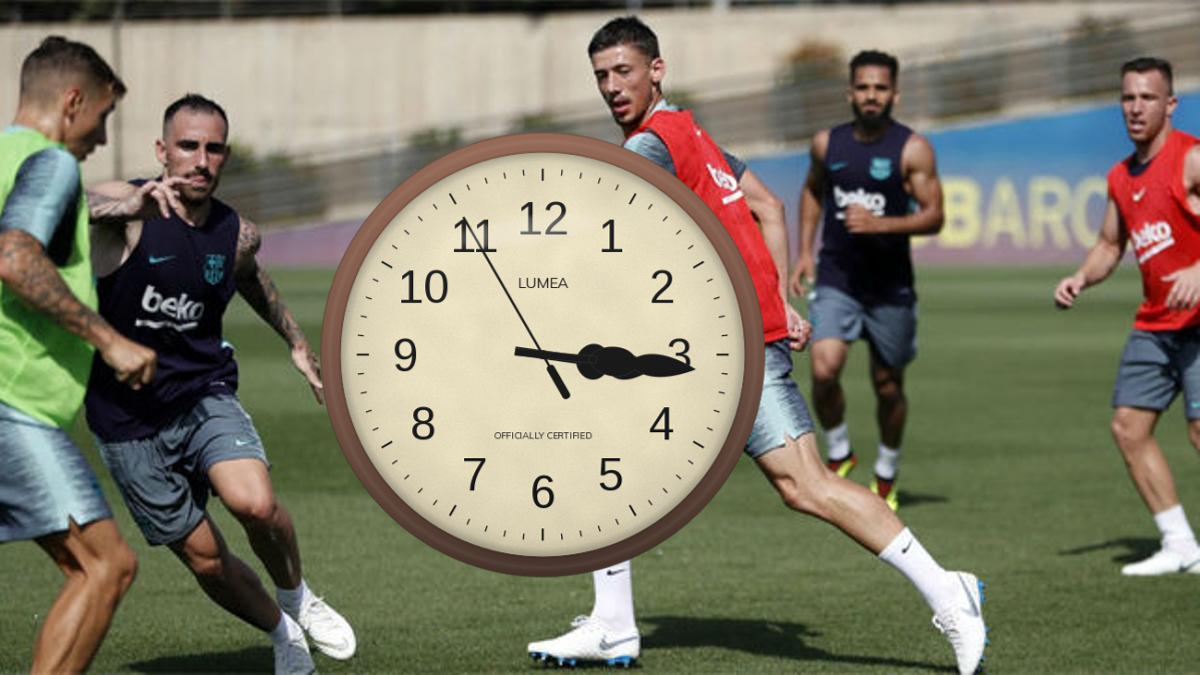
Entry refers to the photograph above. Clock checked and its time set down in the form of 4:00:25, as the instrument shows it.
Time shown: 3:15:55
